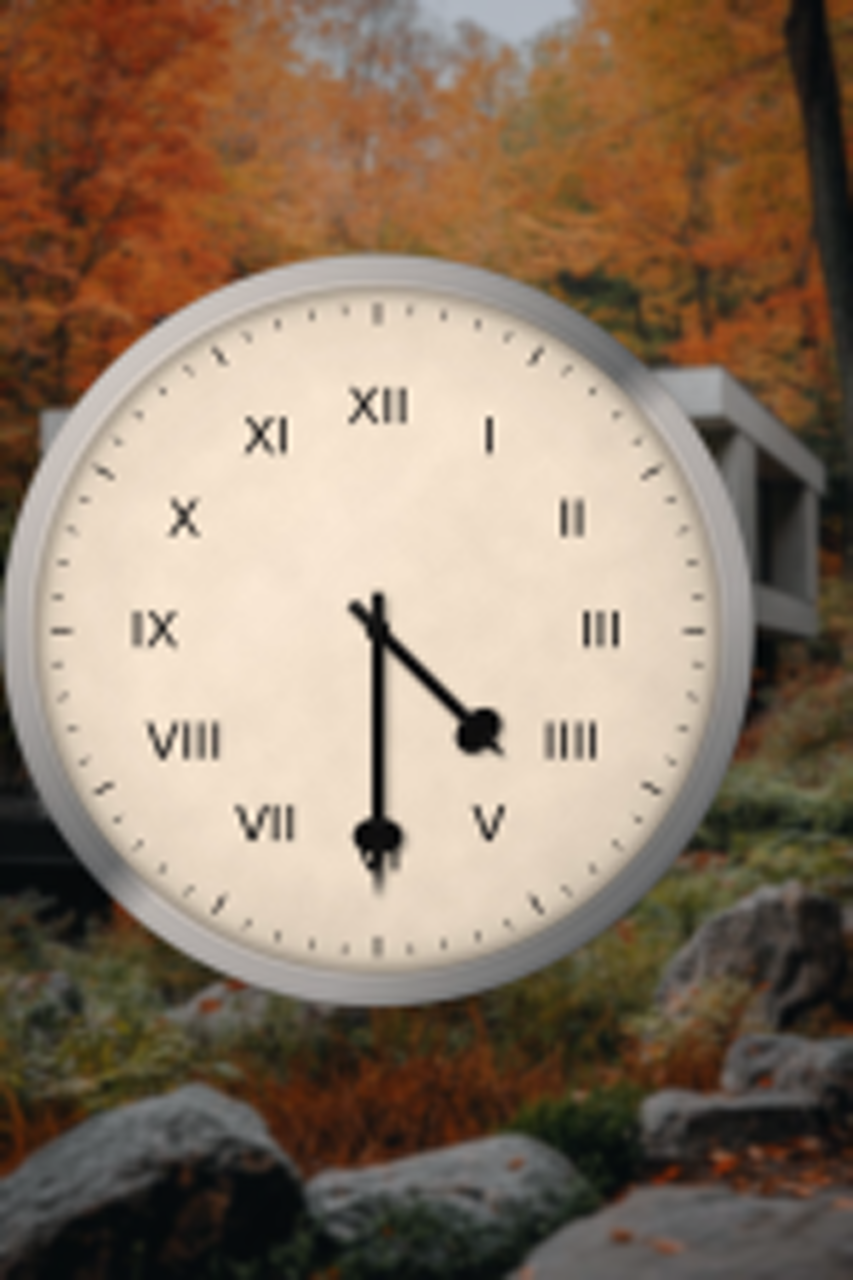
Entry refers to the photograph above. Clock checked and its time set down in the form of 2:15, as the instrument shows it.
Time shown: 4:30
